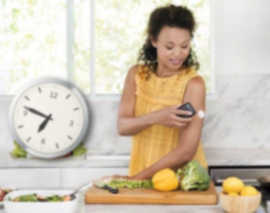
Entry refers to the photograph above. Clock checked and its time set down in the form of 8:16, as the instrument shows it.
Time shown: 6:47
